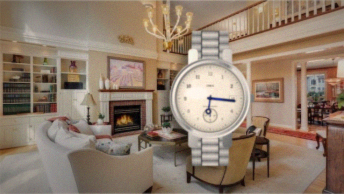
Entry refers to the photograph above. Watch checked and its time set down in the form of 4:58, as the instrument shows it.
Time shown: 6:16
